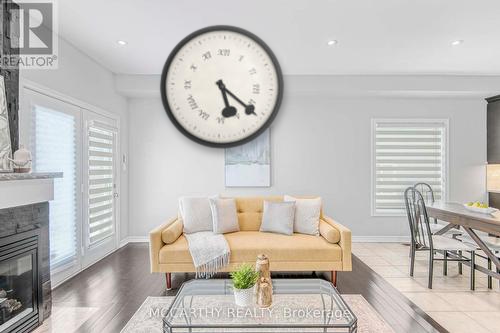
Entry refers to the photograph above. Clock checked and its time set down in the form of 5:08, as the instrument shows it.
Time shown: 5:21
